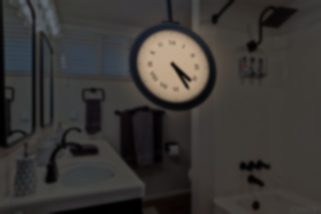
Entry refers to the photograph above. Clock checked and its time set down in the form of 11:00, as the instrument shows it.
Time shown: 4:25
